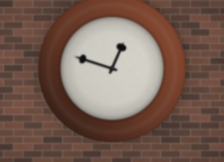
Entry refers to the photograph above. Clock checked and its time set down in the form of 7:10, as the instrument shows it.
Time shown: 12:48
